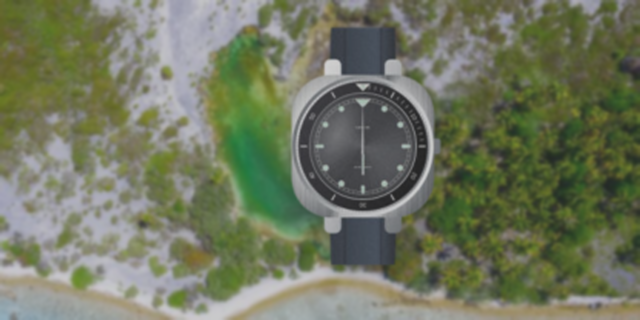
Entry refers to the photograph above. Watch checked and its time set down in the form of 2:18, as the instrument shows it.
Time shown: 6:00
